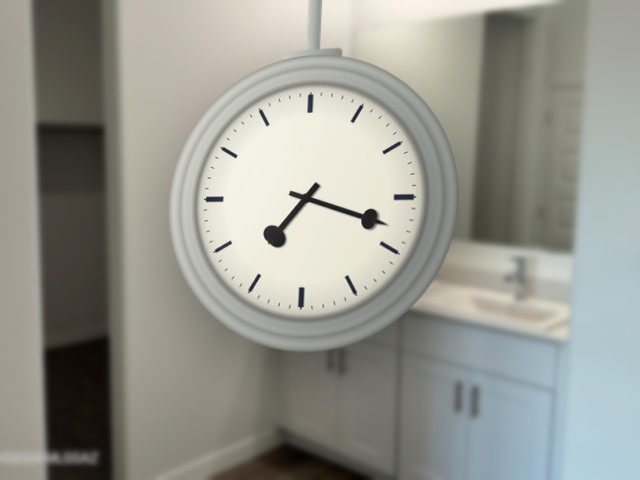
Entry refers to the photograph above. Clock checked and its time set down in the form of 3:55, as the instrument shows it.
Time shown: 7:18
